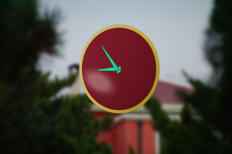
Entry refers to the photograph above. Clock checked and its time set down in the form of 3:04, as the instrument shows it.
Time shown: 8:54
